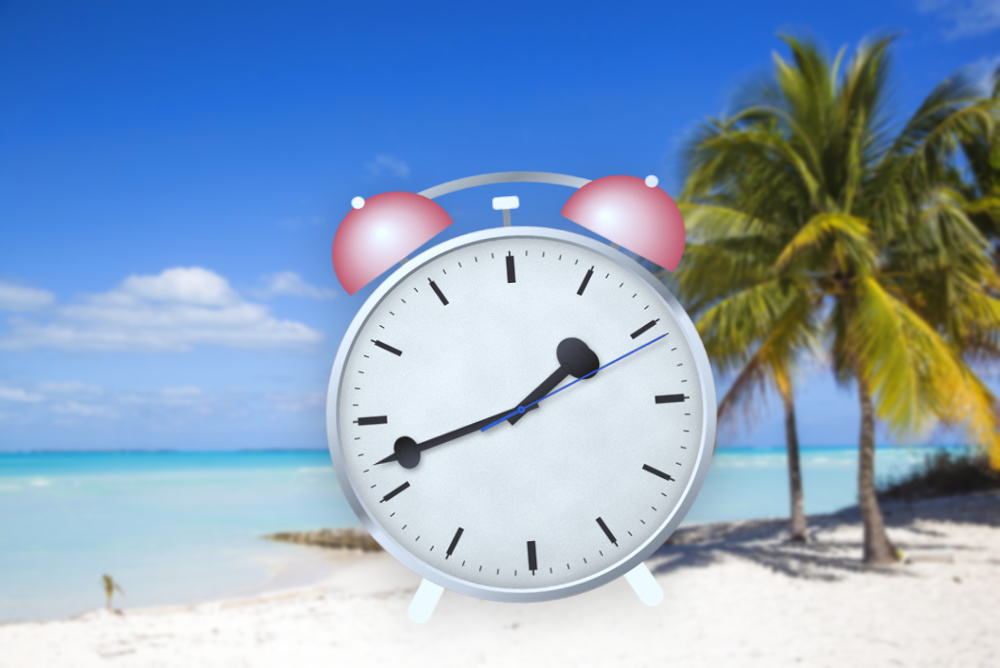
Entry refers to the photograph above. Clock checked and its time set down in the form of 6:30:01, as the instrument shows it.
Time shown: 1:42:11
